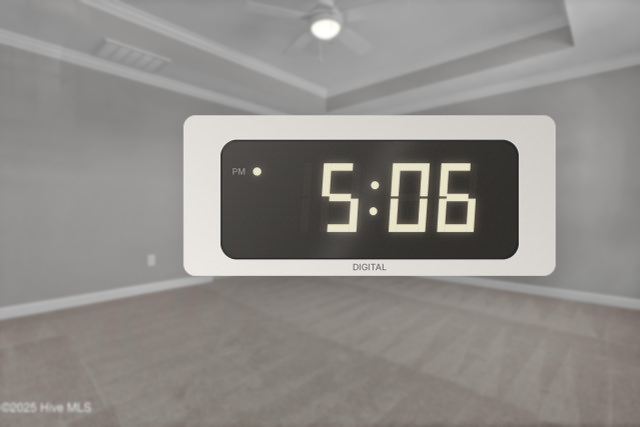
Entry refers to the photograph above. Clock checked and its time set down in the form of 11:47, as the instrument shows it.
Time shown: 5:06
